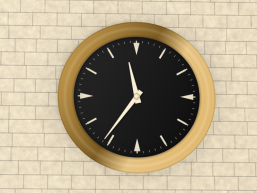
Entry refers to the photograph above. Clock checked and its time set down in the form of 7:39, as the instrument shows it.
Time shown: 11:36
